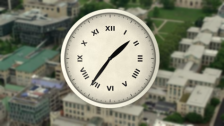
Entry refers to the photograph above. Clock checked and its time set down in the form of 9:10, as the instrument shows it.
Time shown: 1:36
